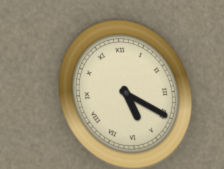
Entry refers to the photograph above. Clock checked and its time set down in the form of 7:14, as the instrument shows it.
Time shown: 5:20
